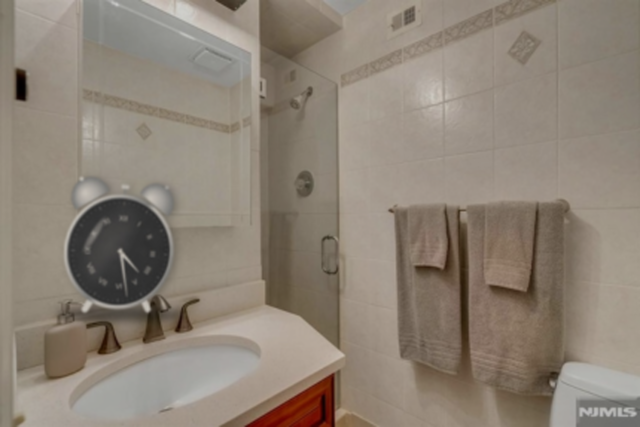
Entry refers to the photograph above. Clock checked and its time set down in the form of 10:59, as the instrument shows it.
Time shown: 4:28
